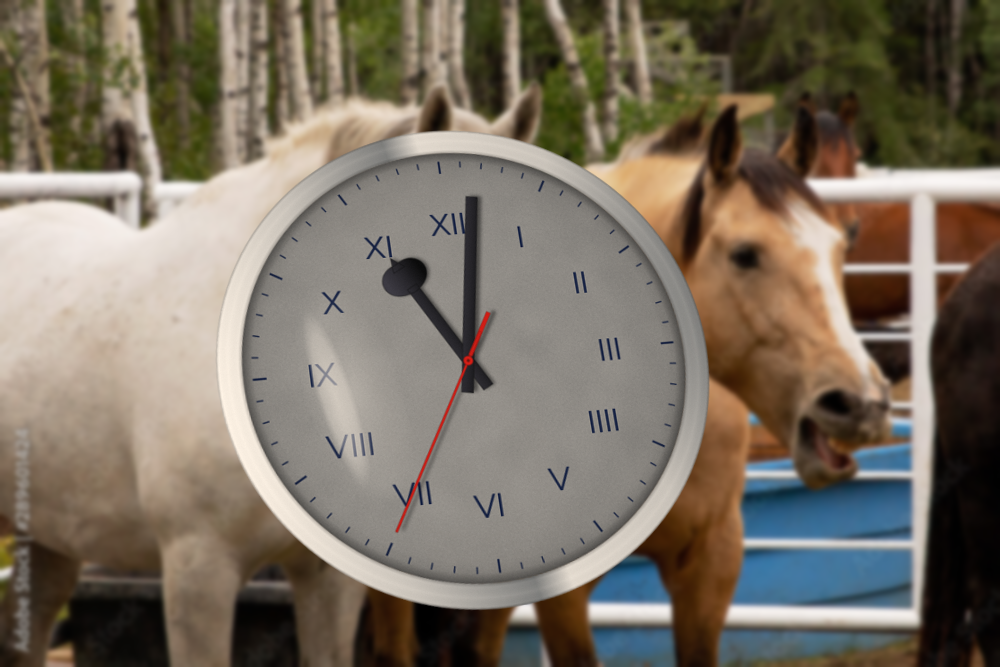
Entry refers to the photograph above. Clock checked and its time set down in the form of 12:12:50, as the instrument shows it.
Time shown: 11:01:35
